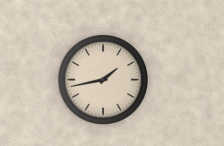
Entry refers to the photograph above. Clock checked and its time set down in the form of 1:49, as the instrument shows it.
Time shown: 1:43
